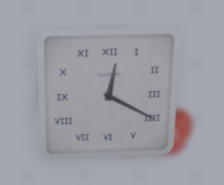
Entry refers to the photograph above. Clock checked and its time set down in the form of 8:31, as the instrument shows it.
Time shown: 12:20
